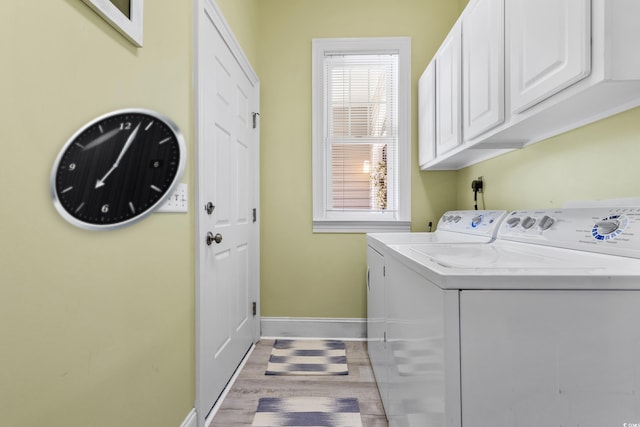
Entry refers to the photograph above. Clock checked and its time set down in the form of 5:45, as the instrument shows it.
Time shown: 7:03
